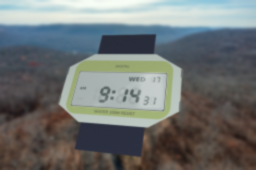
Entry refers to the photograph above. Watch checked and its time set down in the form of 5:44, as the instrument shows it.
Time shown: 9:14
